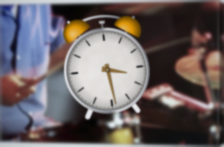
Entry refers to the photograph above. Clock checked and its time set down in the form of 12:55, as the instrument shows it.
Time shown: 3:29
